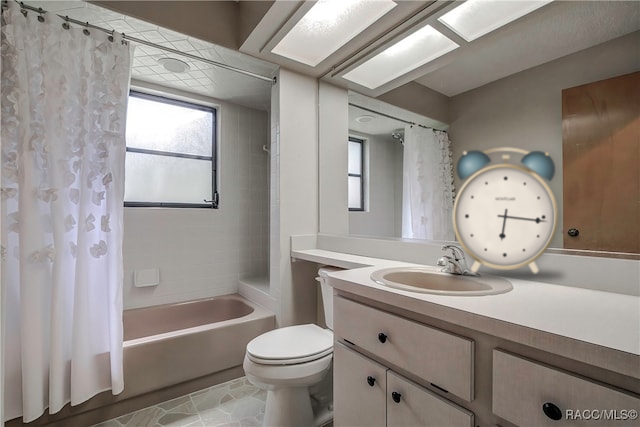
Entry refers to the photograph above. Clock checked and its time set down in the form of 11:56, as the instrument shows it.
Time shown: 6:16
